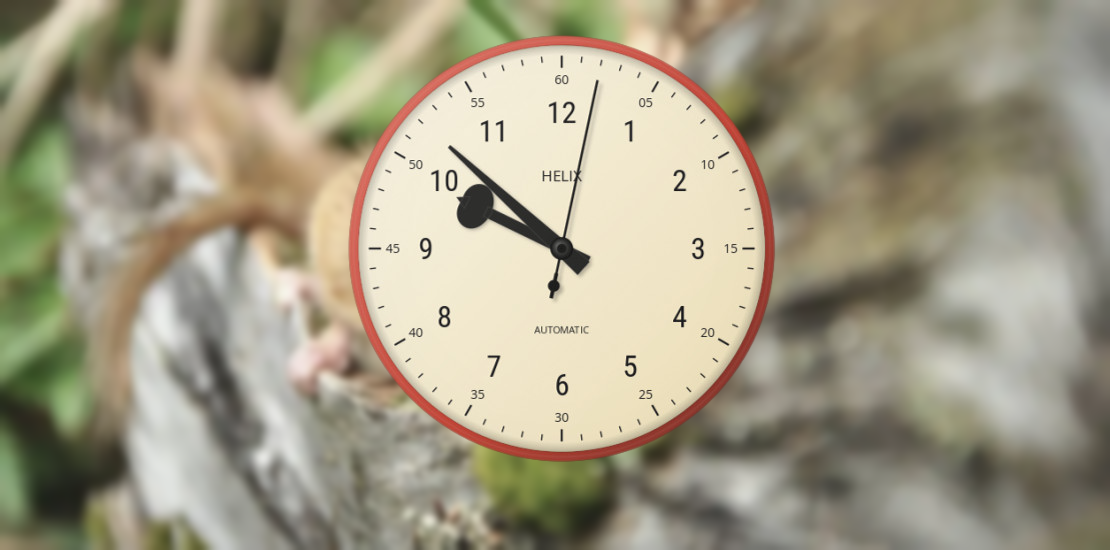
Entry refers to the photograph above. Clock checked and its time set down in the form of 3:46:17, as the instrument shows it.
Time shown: 9:52:02
